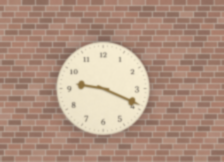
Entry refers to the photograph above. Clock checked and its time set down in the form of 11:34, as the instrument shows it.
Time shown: 9:19
